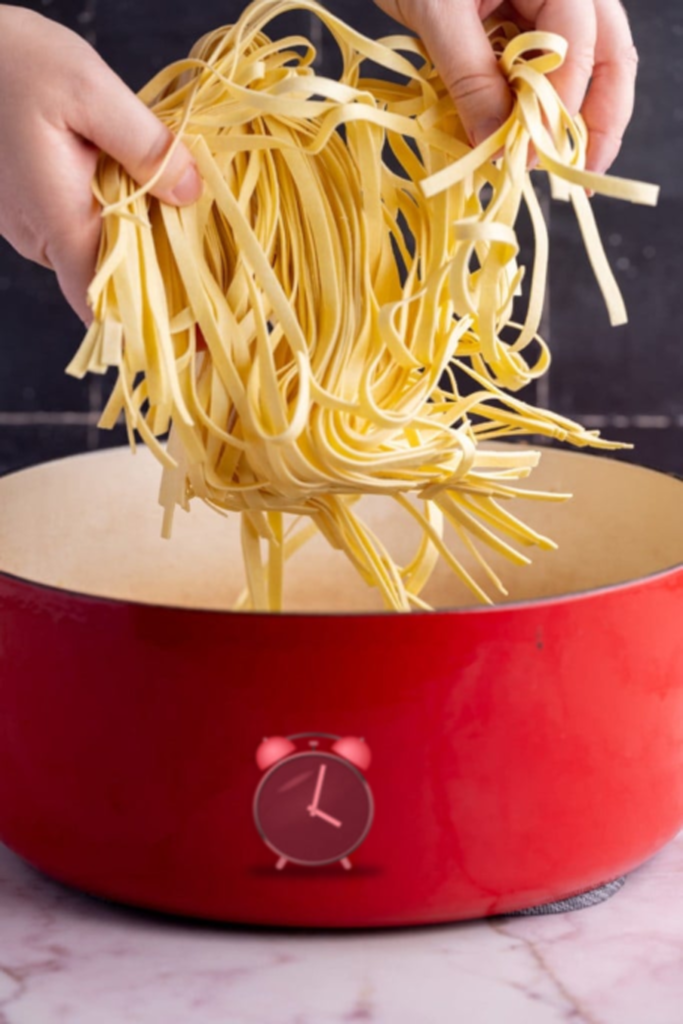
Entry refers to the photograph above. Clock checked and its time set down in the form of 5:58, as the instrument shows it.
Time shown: 4:02
